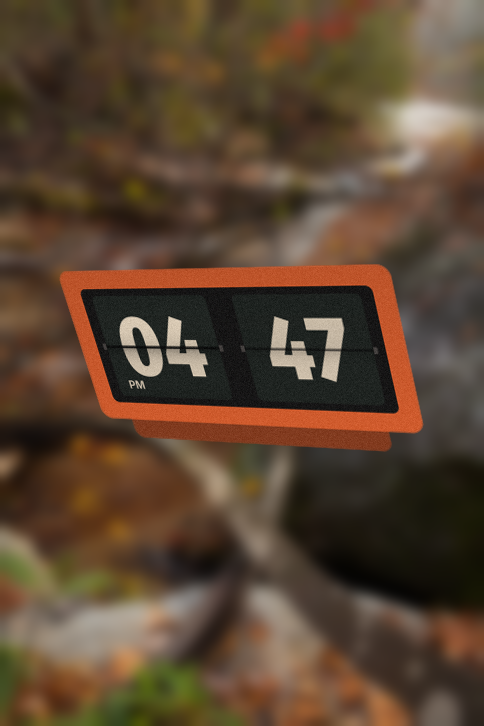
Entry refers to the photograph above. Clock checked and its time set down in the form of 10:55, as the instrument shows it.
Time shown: 4:47
